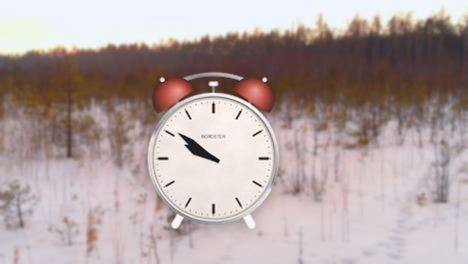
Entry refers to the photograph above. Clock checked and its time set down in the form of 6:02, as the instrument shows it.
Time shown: 9:51
